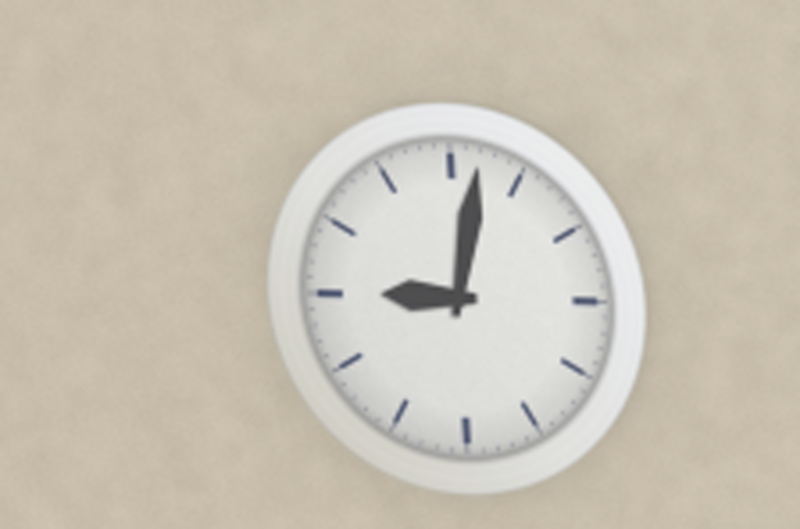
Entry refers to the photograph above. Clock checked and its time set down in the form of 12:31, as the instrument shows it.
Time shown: 9:02
